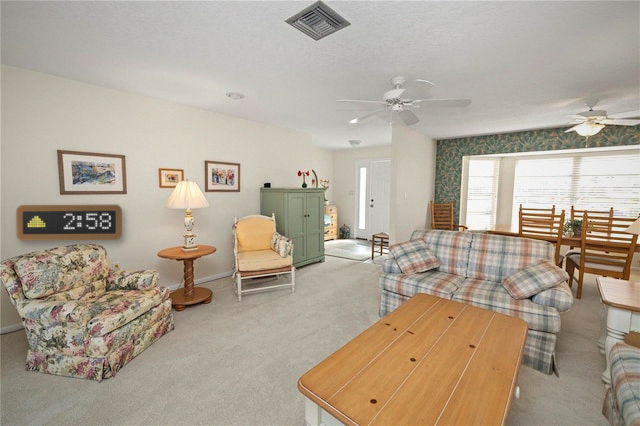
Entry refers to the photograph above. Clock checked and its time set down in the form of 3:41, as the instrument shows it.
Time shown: 2:58
